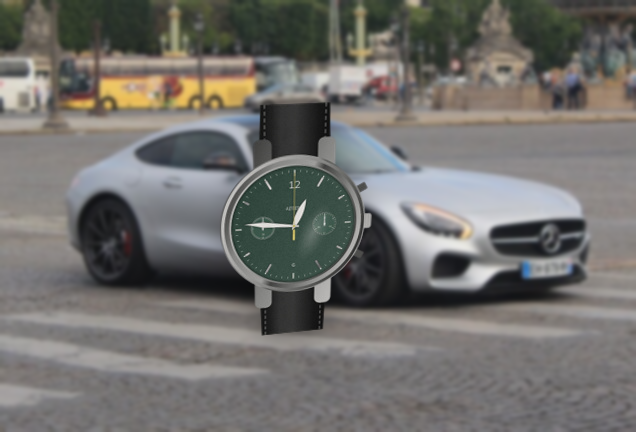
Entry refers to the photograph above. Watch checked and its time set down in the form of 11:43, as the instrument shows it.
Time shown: 12:46
